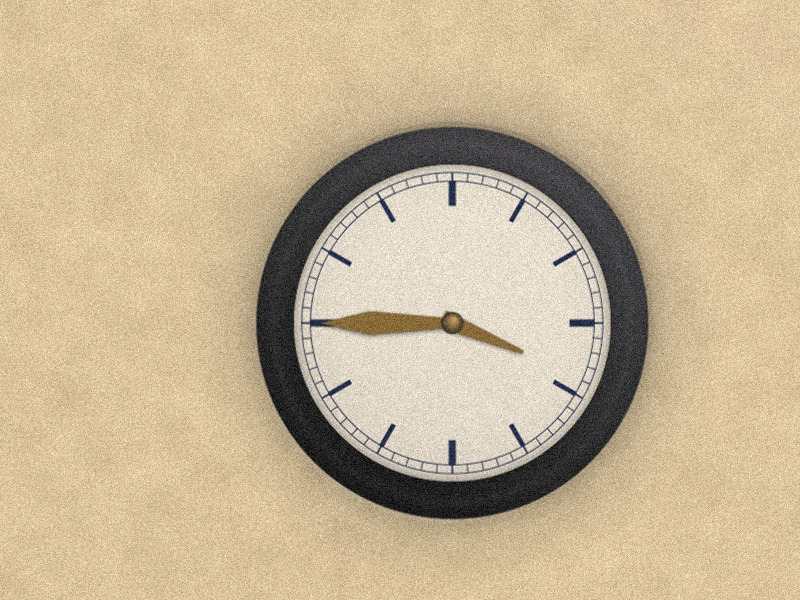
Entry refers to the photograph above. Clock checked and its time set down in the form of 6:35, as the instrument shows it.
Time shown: 3:45
